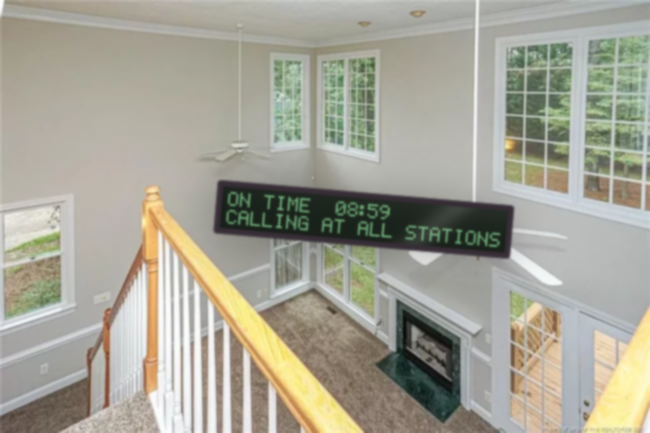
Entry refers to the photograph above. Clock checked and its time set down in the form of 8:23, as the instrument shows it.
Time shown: 8:59
